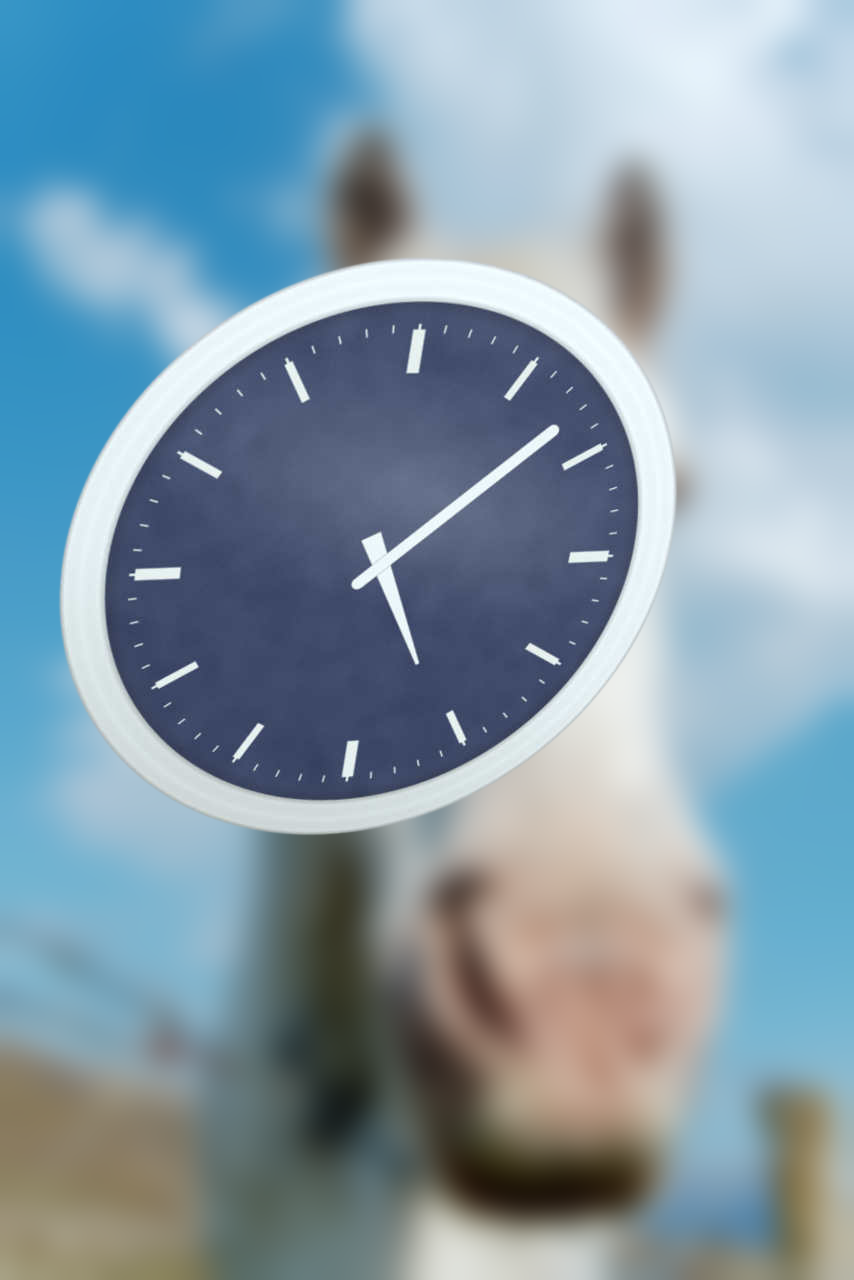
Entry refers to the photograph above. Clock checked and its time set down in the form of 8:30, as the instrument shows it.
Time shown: 5:08
